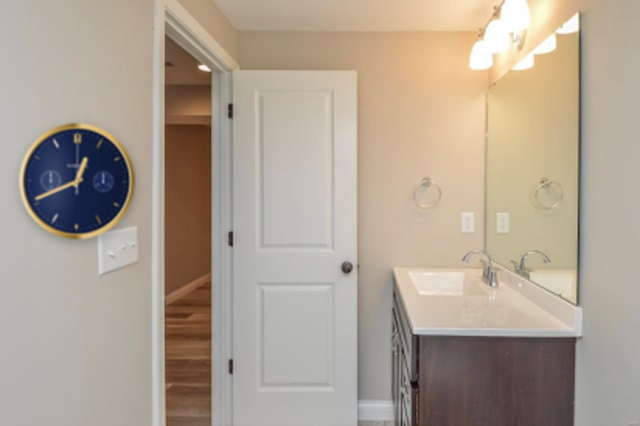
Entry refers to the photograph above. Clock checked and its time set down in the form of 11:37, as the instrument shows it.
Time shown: 12:41
